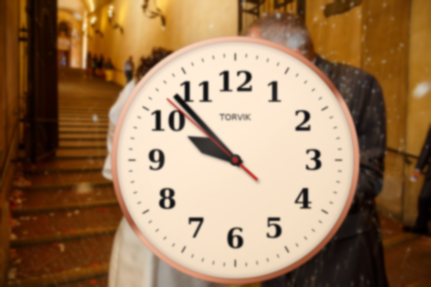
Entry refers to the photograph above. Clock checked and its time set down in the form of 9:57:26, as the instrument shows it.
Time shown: 9:52:52
